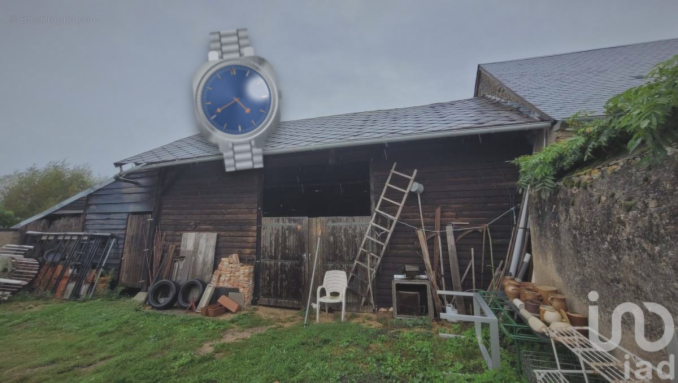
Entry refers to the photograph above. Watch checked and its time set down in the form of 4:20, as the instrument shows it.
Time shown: 4:41
